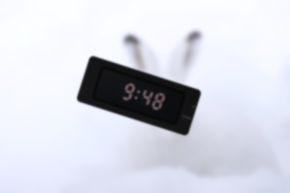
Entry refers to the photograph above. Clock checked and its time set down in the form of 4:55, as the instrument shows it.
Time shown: 9:48
